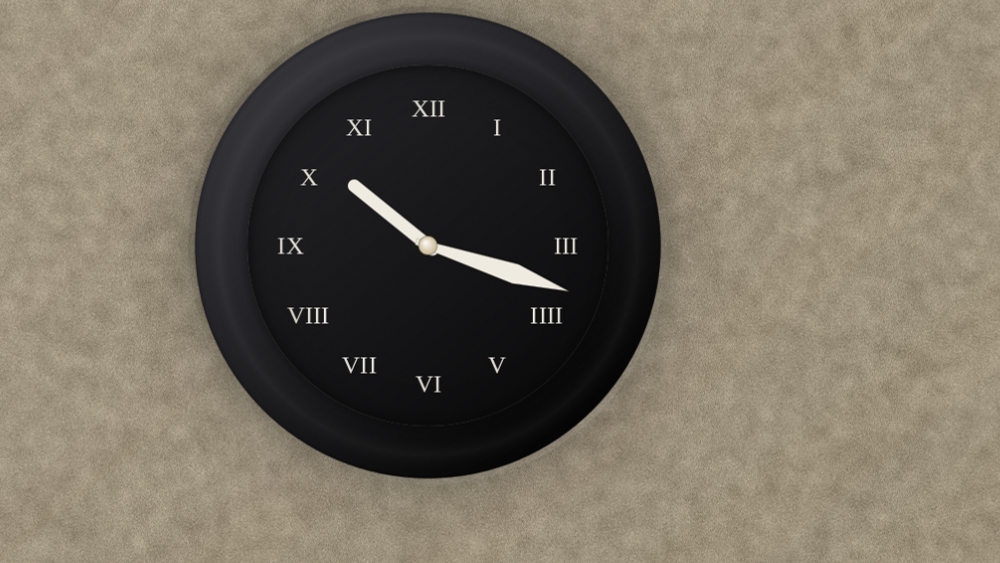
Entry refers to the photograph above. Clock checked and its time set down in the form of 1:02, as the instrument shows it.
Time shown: 10:18
